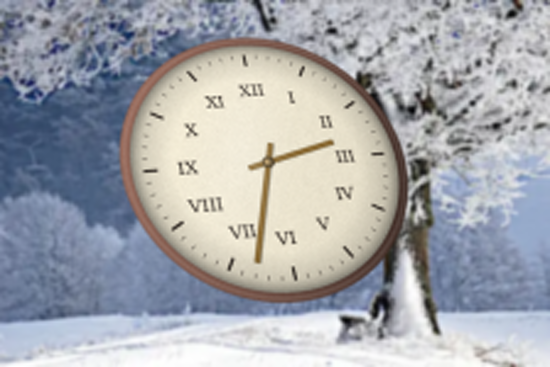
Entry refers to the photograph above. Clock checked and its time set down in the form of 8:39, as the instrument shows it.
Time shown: 2:33
